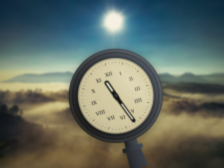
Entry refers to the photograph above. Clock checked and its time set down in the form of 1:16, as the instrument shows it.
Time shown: 11:27
